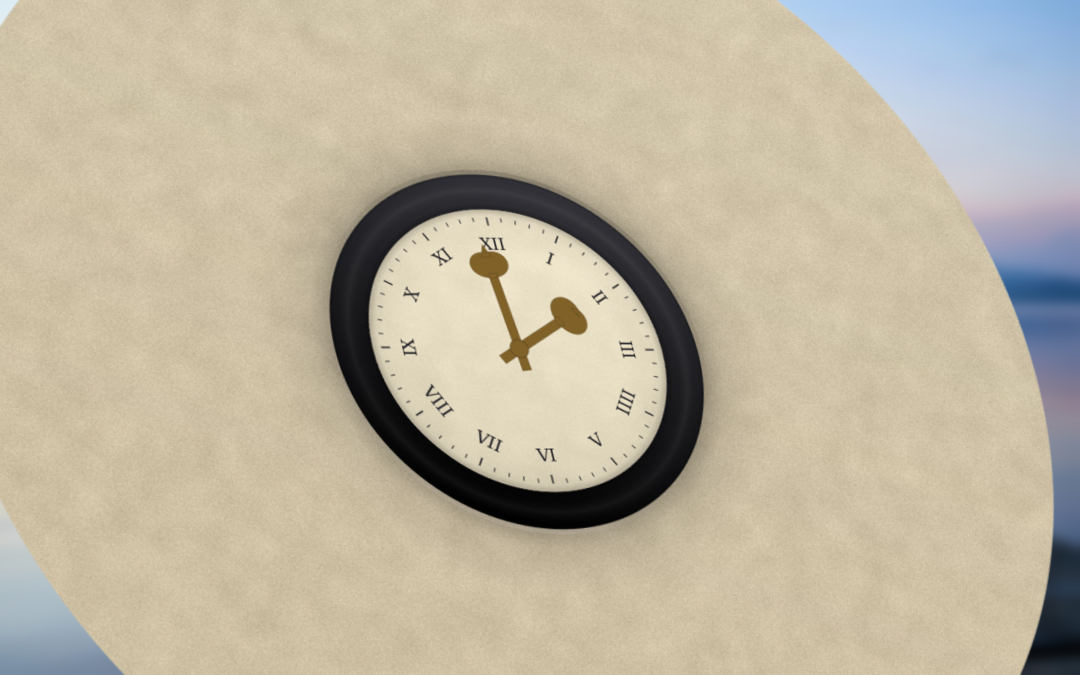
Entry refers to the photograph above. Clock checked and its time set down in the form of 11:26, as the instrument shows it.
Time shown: 1:59
